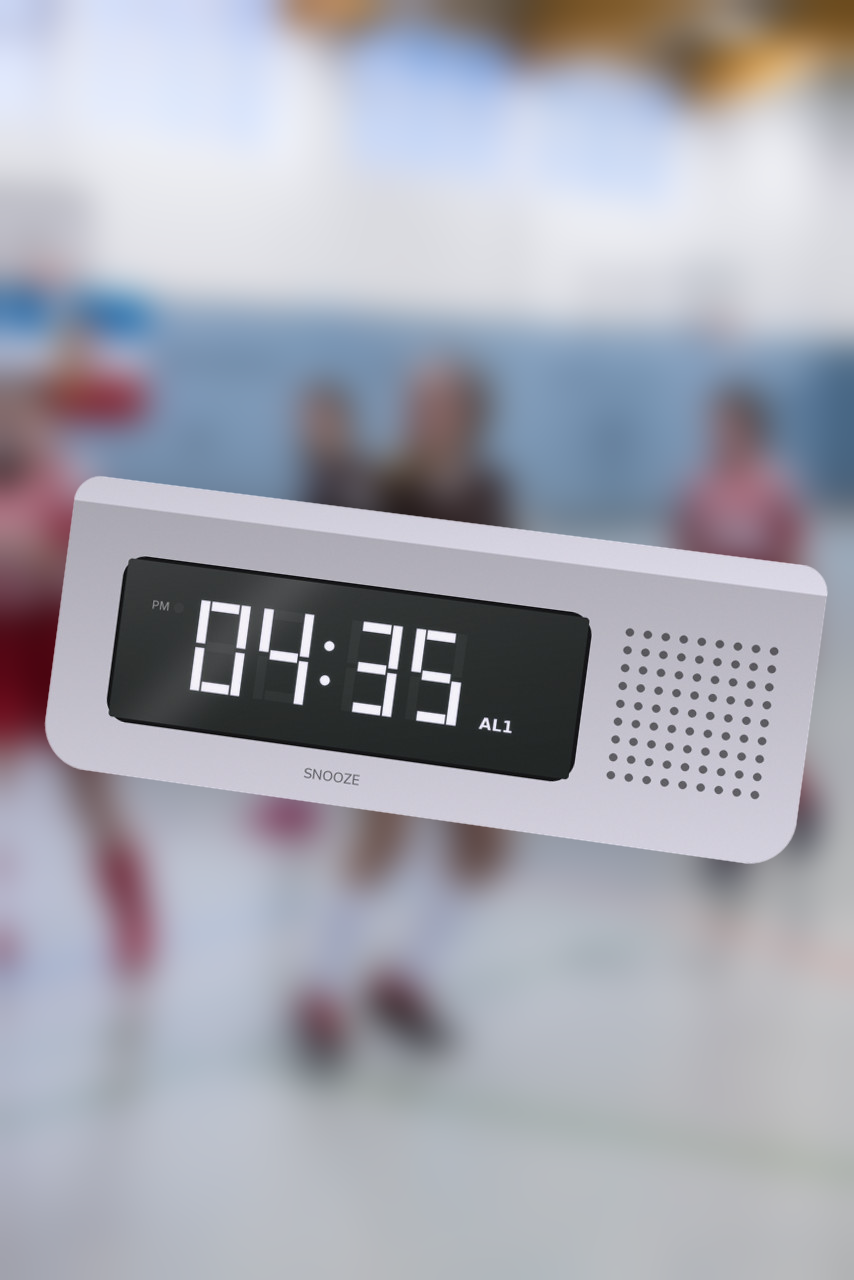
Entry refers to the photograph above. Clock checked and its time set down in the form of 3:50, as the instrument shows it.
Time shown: 4:35
